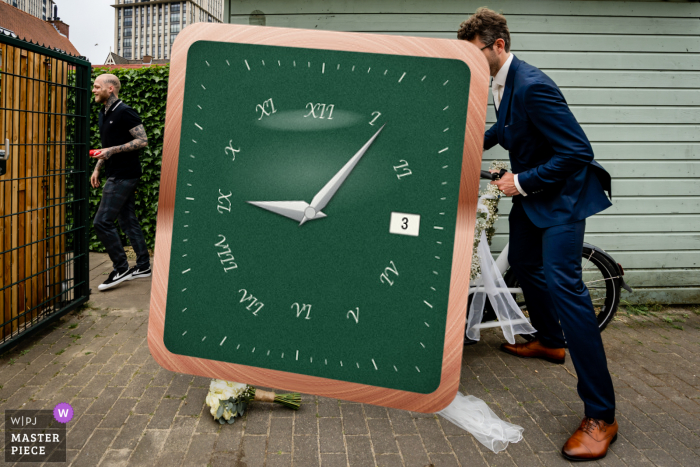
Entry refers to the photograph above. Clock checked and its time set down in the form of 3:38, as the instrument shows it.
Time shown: 9:06
